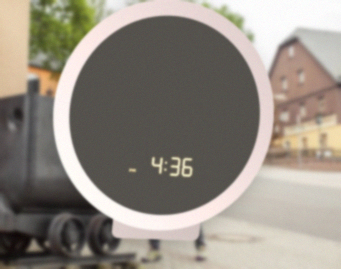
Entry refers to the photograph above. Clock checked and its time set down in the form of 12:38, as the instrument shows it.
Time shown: 4:36
